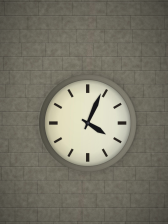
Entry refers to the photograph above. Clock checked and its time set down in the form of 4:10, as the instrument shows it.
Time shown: 4:04
